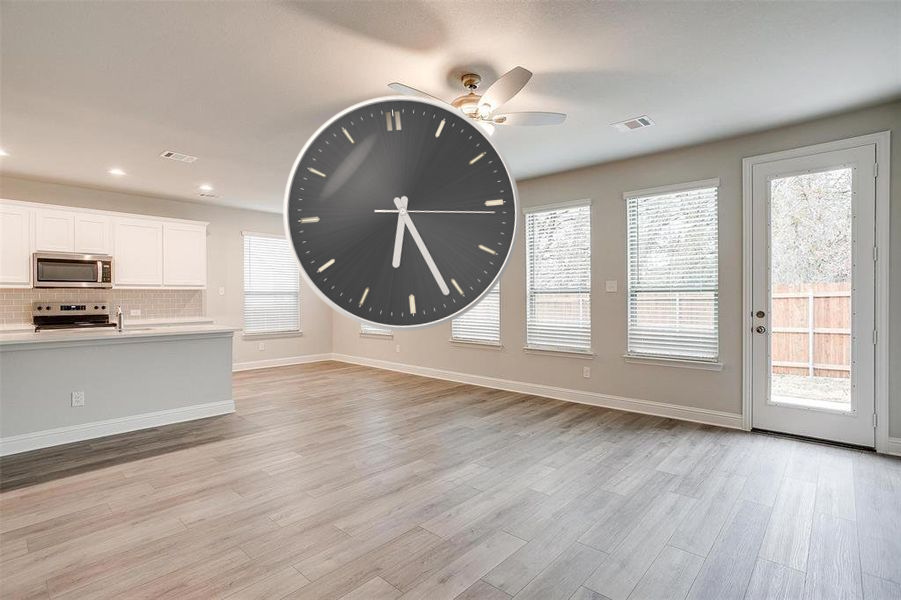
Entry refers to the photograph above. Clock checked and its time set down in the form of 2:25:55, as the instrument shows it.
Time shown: 6:26:16
